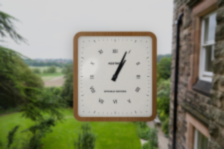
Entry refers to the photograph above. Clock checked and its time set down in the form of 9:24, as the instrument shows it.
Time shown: 1:04
